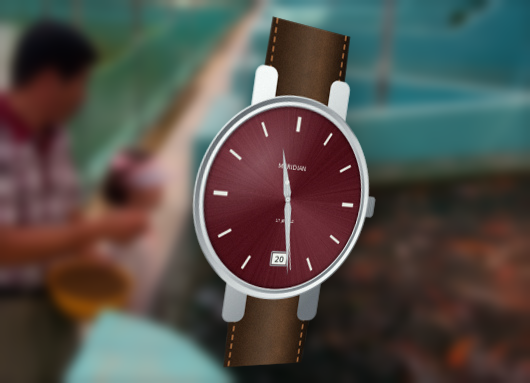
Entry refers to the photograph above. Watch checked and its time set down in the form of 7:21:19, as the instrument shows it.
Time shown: 11:28:28
